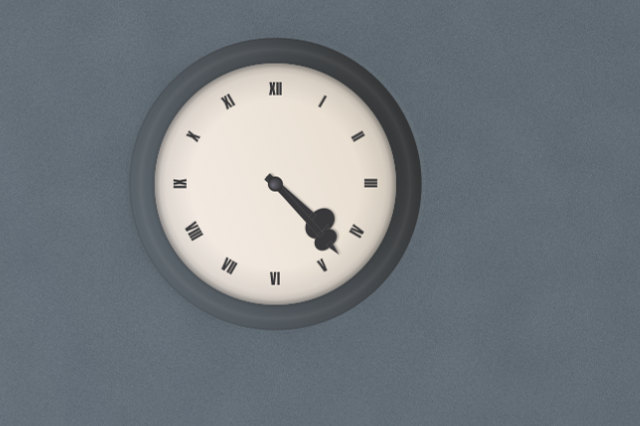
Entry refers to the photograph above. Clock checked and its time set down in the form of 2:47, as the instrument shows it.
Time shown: 4:23
